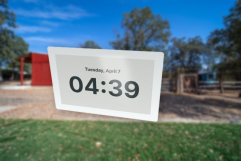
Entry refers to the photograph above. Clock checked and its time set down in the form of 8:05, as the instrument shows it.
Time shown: 4:39
